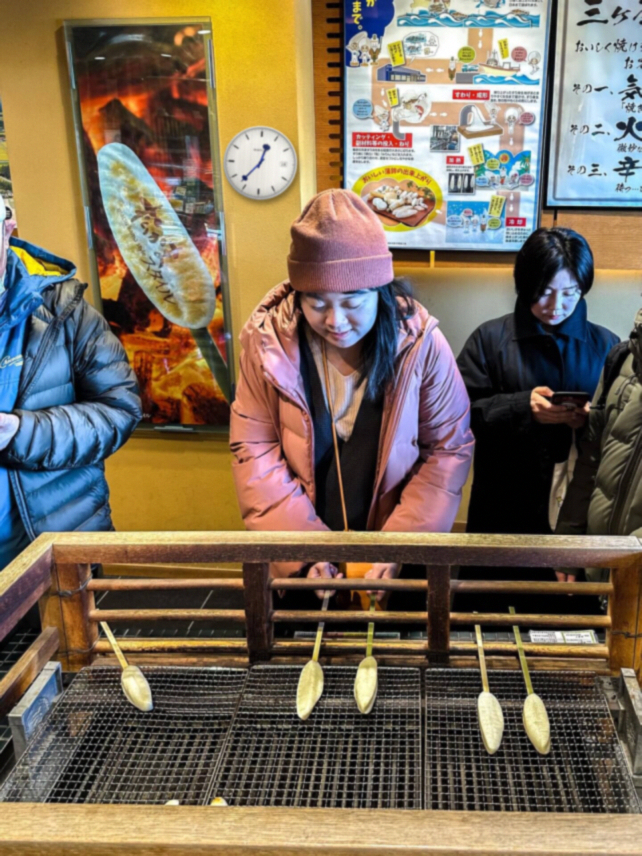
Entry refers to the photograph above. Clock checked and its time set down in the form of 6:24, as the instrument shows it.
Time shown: 12:37
